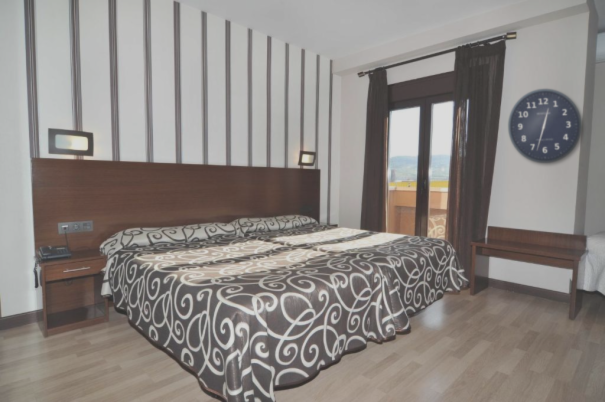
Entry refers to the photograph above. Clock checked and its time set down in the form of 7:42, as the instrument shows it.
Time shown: 12:33
